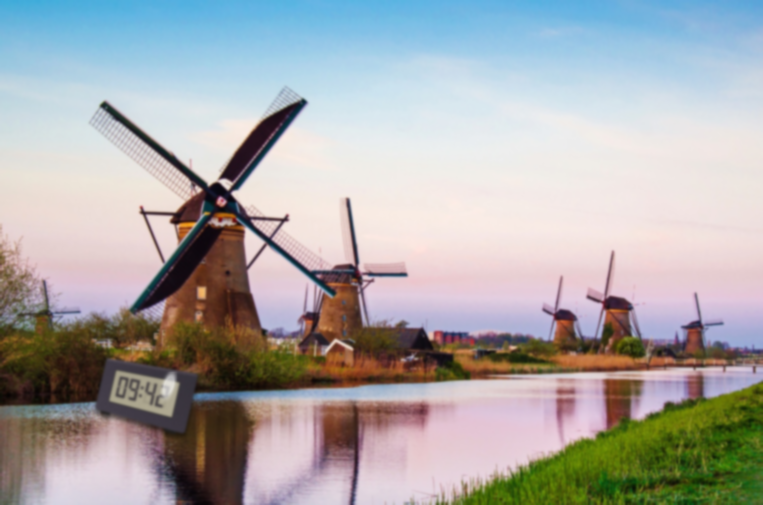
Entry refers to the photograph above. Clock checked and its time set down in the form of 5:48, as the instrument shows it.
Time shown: 9:42
